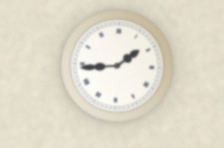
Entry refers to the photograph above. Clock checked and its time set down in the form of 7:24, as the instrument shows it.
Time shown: 1:44
